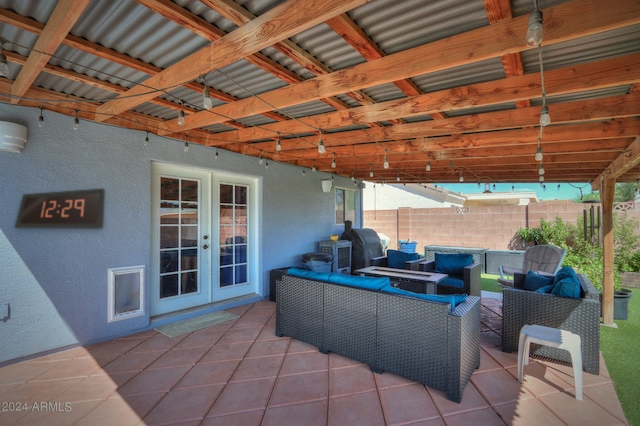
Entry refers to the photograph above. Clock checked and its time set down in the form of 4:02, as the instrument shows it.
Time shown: 12:29
